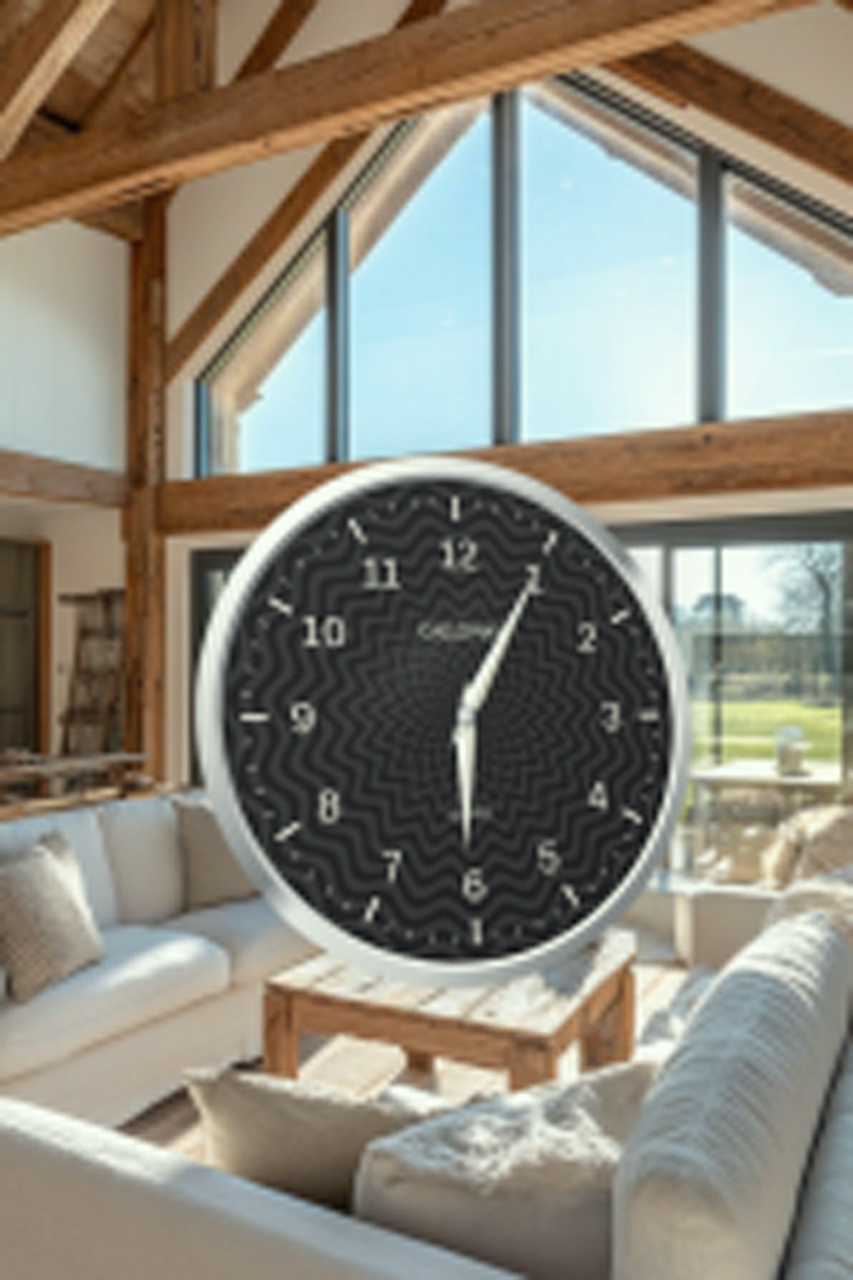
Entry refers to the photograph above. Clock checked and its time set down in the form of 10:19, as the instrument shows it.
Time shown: 6:05
